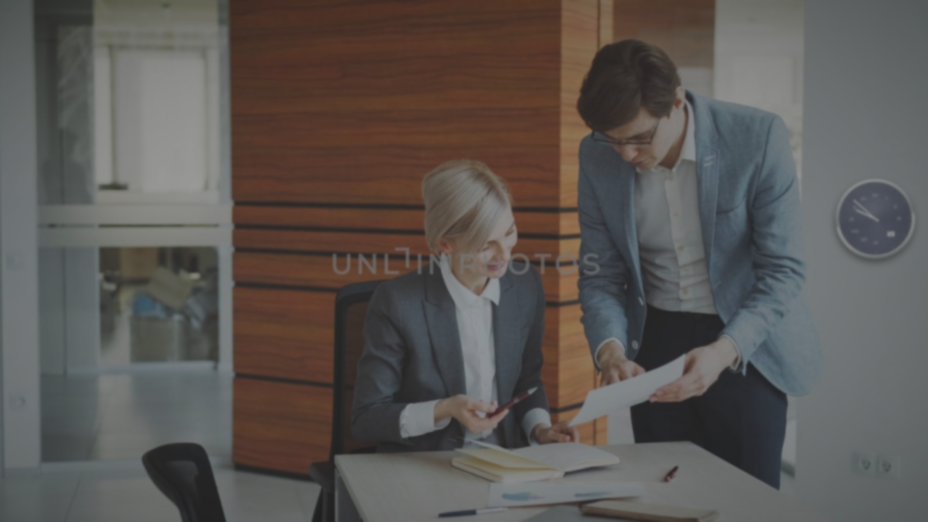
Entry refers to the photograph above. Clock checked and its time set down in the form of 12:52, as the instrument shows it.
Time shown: 9:52
